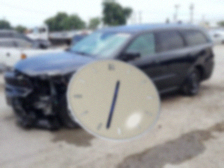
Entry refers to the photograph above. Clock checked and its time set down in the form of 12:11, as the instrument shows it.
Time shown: 12:33
